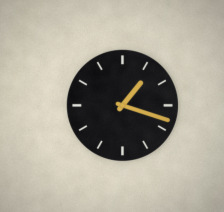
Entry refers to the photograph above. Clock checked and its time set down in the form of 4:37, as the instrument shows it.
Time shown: 1:18
